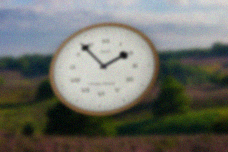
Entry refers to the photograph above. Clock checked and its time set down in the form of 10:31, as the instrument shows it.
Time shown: 1:53
